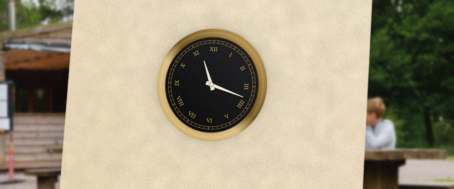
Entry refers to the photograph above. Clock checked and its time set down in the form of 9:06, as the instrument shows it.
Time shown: 11:18
